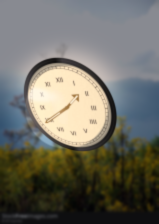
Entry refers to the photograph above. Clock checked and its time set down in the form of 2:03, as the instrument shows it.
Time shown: 1:40
